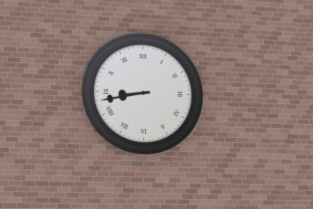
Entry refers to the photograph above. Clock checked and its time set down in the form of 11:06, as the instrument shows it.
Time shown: 8:43
